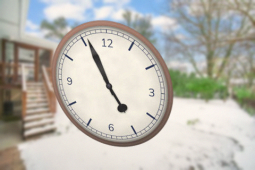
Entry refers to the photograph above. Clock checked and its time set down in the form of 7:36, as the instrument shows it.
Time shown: 4:56
